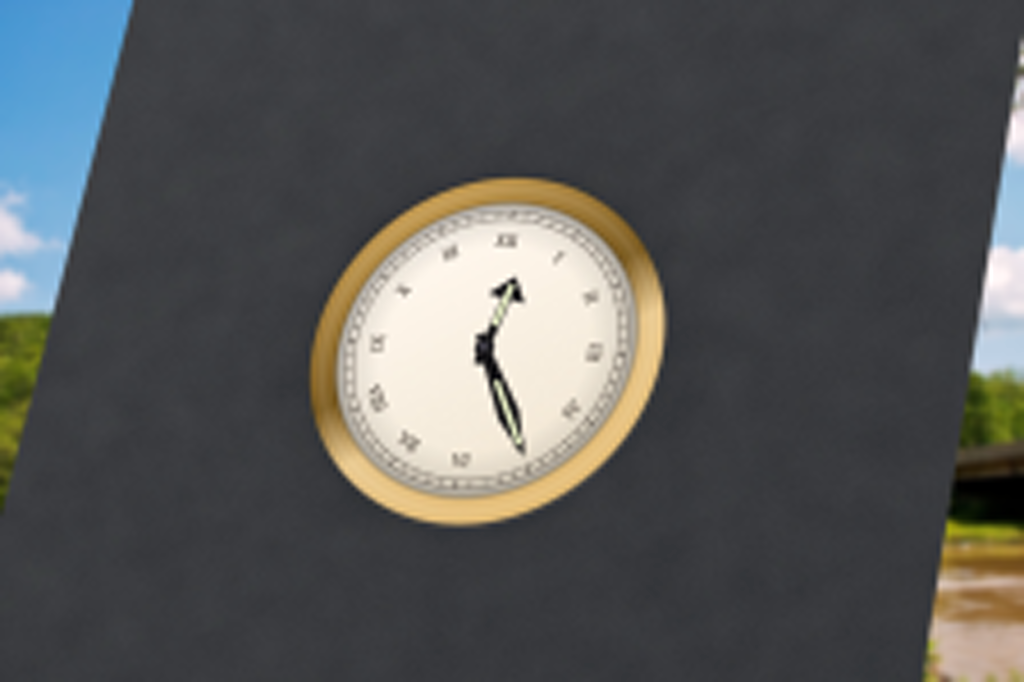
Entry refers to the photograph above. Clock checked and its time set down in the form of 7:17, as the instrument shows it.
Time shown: 12:25
